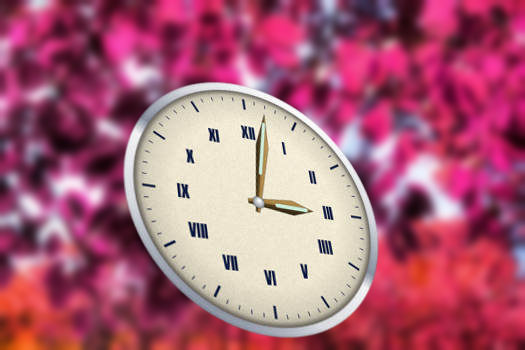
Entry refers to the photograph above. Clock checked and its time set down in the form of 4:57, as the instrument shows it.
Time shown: 3:02
